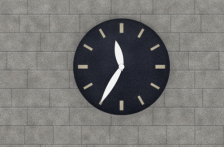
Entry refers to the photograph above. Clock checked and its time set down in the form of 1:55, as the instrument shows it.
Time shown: 11:35
